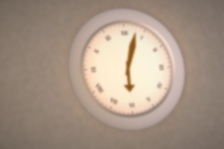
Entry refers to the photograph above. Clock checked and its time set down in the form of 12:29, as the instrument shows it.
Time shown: 6:03
